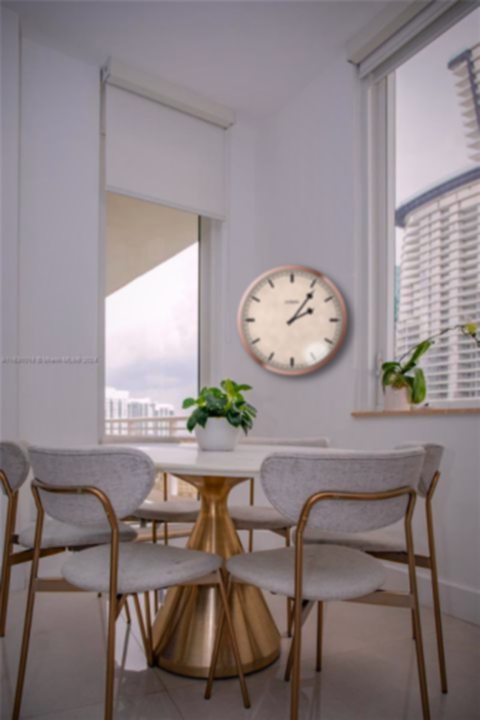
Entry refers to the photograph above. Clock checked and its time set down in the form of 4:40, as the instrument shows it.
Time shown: 2:06
